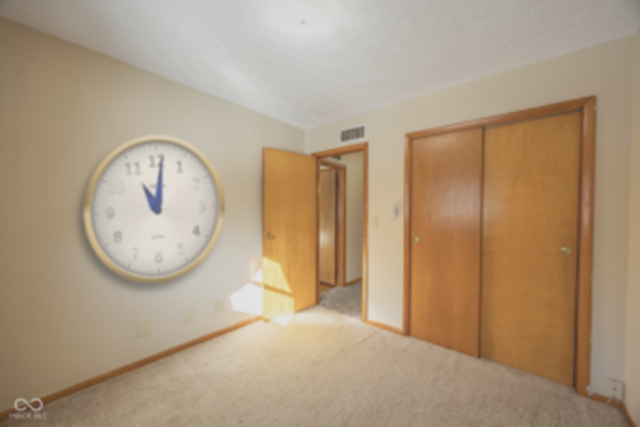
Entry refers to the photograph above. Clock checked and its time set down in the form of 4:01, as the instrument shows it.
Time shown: 11:01
